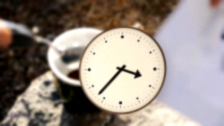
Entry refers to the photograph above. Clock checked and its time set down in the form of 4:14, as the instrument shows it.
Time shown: 3:37
